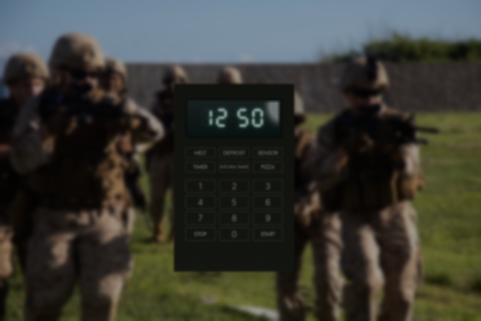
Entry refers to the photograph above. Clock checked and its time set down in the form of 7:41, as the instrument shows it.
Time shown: 12:50
